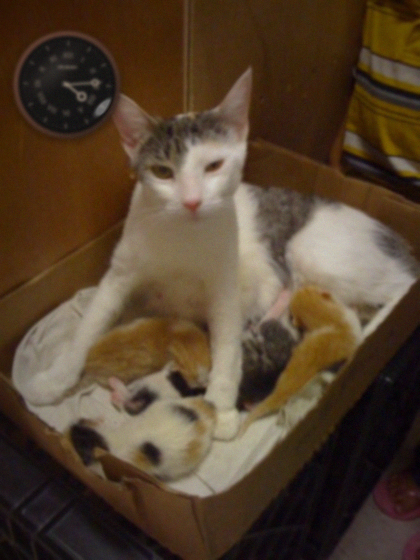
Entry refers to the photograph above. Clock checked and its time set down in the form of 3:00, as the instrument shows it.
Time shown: 4:14
